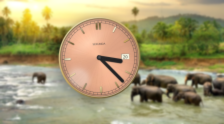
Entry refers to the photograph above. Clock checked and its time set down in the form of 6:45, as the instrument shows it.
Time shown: 3:23
